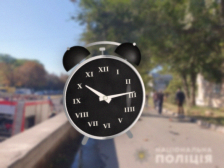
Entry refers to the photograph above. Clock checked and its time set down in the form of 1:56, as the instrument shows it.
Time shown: 10:14
